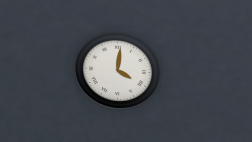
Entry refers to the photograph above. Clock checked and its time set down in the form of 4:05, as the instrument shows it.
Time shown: 4:01
